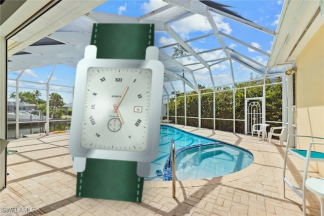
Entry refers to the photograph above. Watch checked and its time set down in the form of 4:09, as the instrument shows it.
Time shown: 5:04
